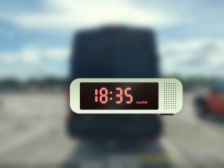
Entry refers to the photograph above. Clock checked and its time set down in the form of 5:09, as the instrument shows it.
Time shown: 18:35
